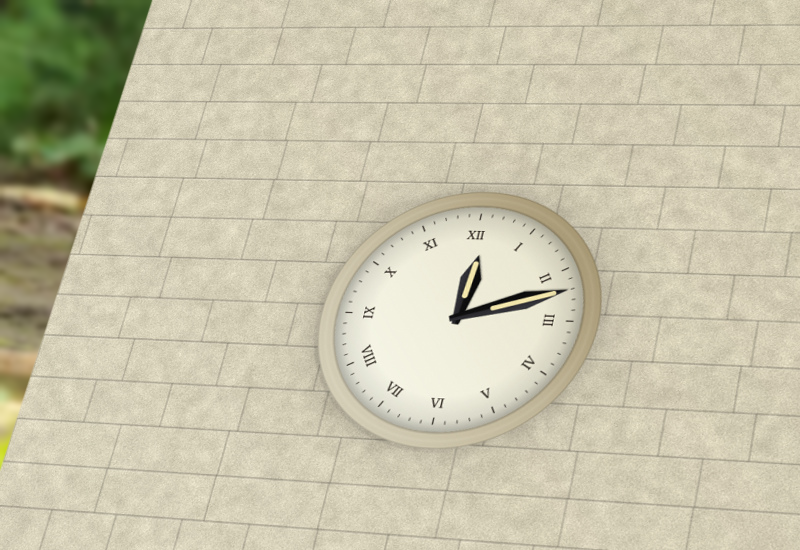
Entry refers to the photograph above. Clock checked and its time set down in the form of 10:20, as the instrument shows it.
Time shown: 12:12
